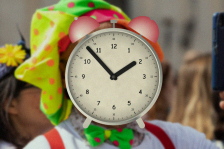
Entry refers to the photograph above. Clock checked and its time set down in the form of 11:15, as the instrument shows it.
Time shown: 1:53
